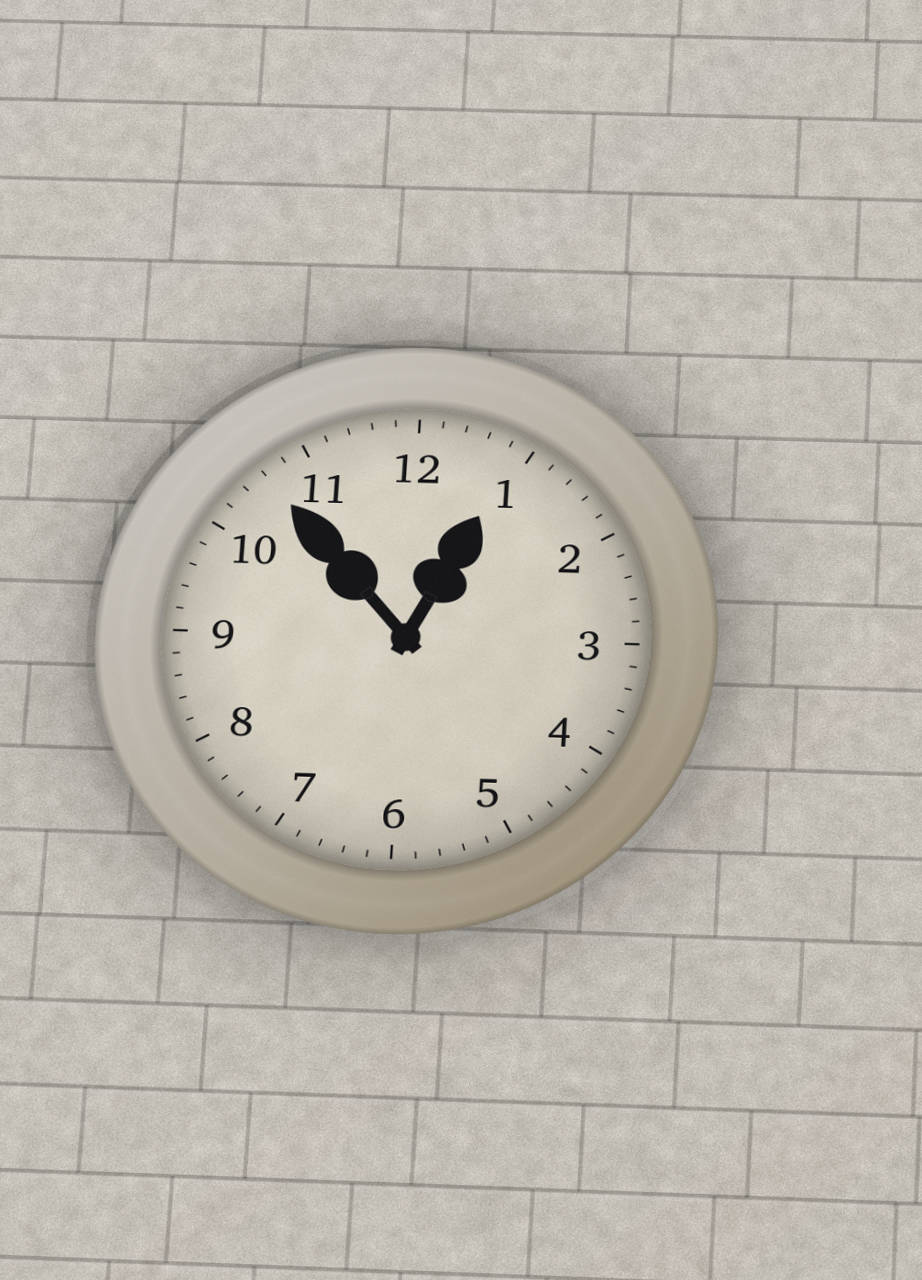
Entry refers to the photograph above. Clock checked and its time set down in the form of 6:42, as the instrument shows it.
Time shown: 12:53
